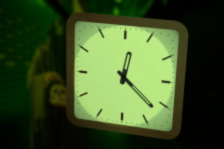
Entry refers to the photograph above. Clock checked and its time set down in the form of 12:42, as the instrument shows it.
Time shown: 12:22
